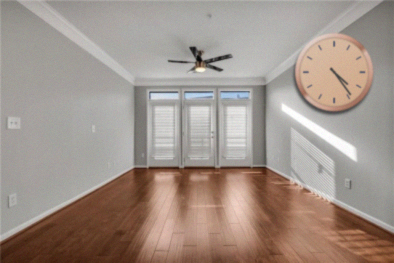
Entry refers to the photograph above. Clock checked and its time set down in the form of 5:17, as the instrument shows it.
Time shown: 4:24
